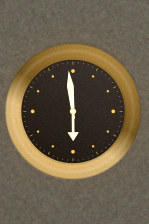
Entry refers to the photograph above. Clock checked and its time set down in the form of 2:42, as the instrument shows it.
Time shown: 5:59
